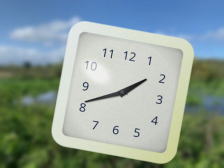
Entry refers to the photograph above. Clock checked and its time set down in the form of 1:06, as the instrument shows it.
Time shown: 1:41
